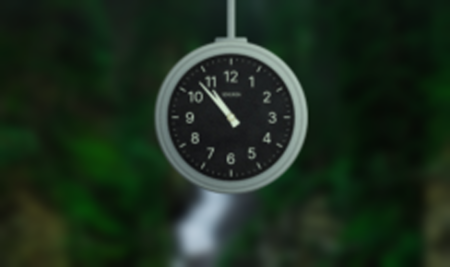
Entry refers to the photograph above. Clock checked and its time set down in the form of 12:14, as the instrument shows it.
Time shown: 10:53
